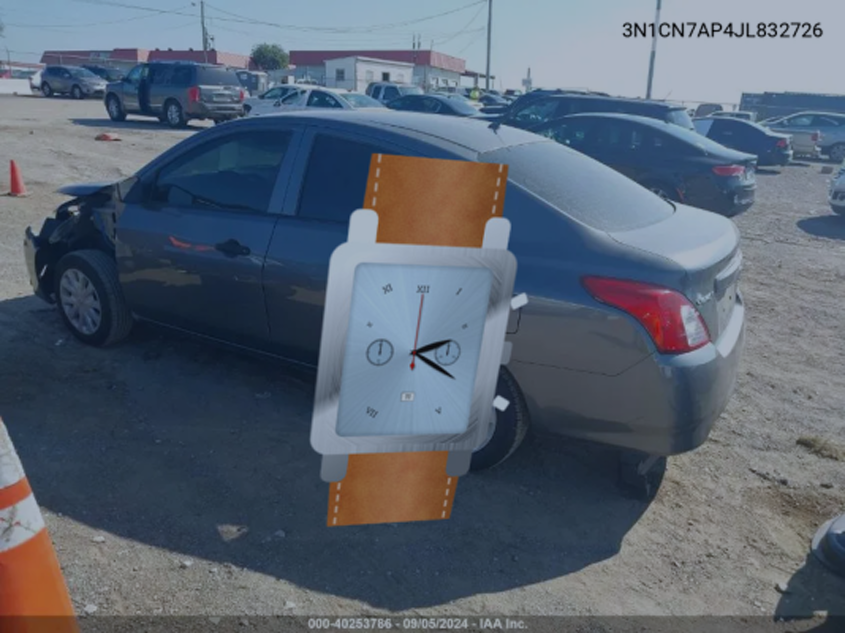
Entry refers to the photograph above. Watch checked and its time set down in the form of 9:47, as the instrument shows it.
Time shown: 2:20
